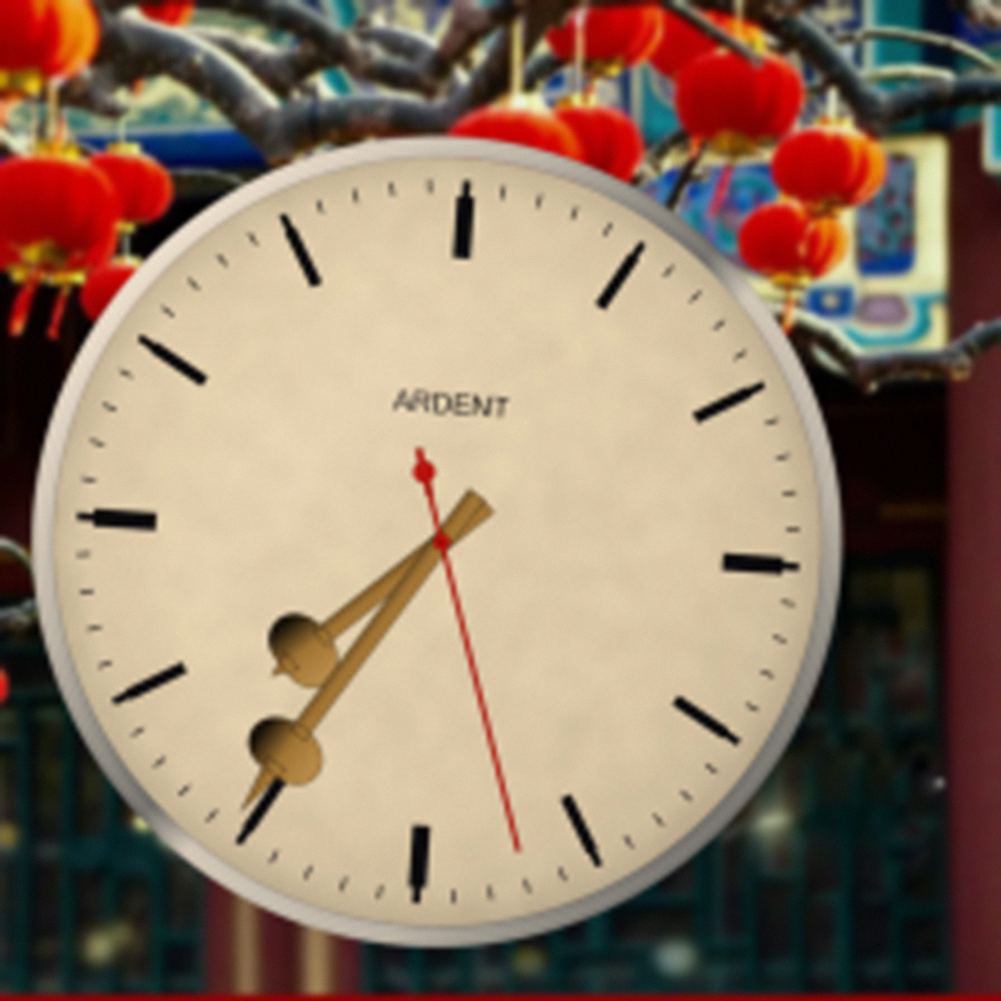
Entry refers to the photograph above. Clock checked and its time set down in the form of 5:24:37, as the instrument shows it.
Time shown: 7:35:27
